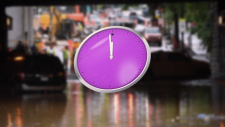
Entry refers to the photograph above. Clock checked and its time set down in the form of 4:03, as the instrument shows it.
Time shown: 11:59
